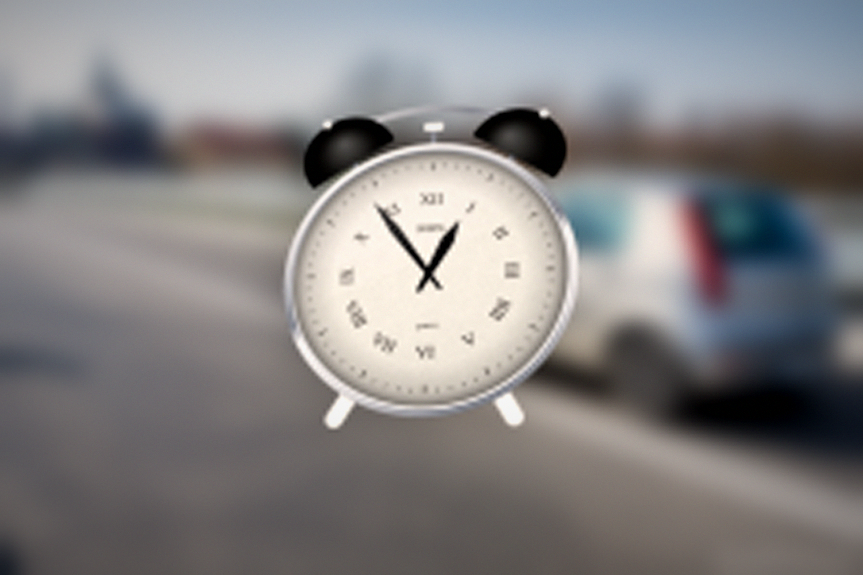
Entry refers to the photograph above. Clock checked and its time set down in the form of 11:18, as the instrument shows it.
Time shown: 12:54
